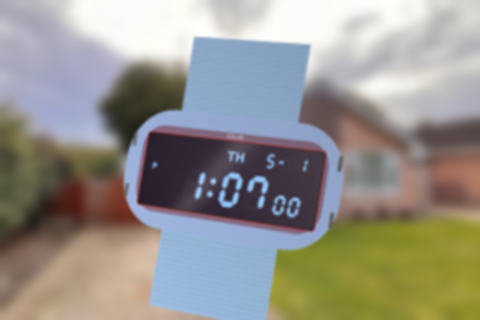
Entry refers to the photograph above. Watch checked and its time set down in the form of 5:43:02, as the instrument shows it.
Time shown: 1:07:00
